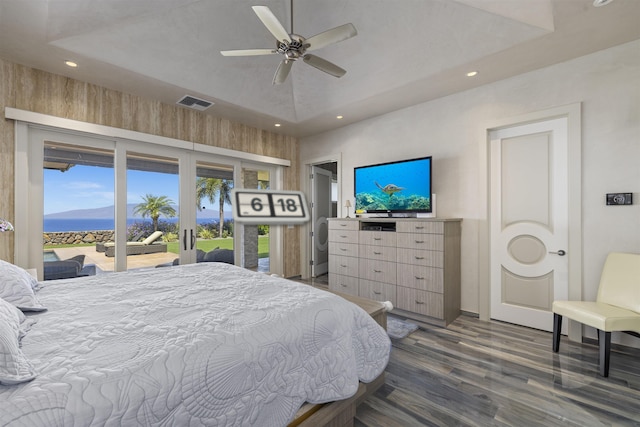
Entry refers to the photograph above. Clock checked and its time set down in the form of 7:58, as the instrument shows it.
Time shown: 6:18
